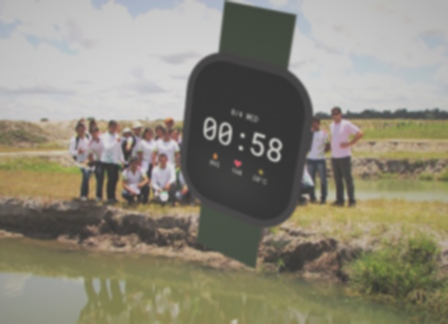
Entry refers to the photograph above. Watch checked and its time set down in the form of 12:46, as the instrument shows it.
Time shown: 0:58
